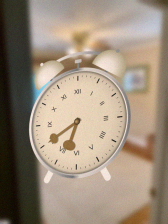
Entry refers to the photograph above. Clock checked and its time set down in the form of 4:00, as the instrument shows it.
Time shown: 6:40
